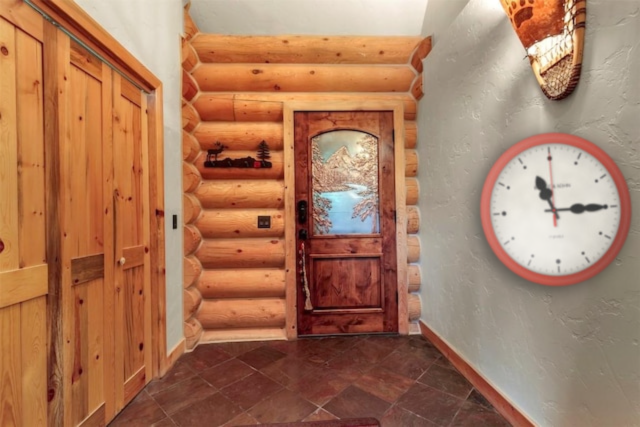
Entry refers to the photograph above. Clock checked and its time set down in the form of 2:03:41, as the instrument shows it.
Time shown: 11:15:00
